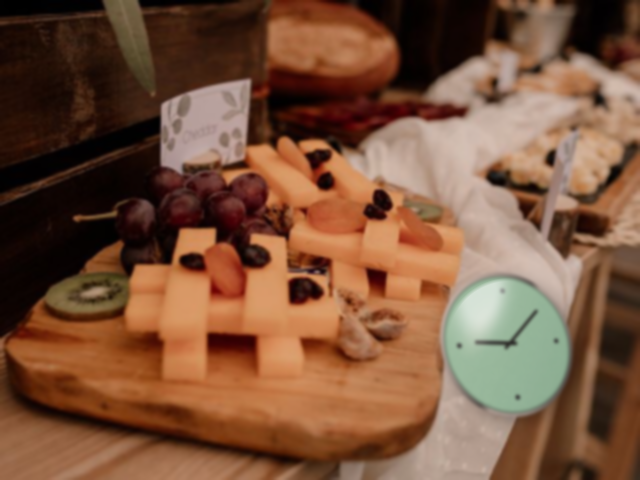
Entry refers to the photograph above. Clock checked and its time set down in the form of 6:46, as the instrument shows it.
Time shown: 9:08
